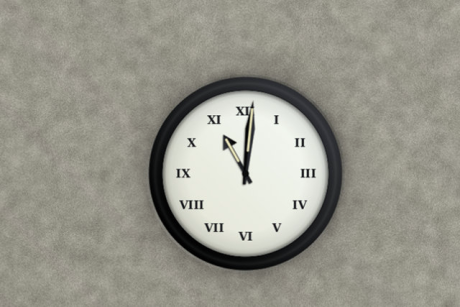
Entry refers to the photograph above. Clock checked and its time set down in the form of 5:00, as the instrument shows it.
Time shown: 11:01
